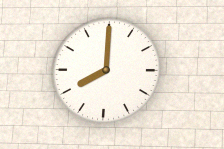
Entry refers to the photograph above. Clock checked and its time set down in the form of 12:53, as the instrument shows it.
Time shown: 8:00
